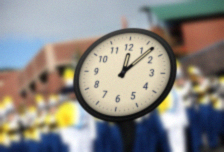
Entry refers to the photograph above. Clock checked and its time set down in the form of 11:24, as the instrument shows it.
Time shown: 12:07
